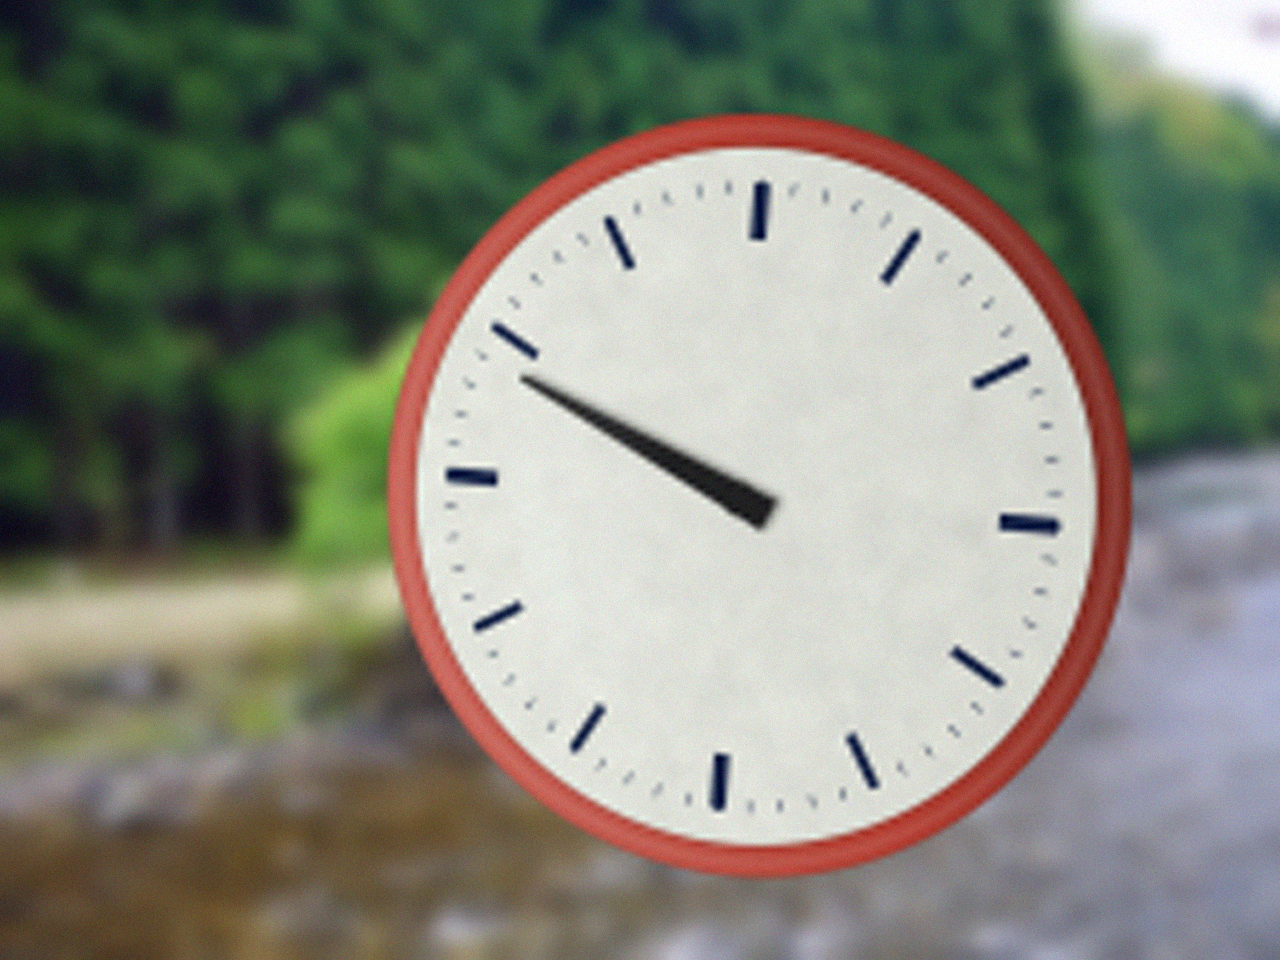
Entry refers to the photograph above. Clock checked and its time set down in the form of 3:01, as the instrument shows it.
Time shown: 9:49
